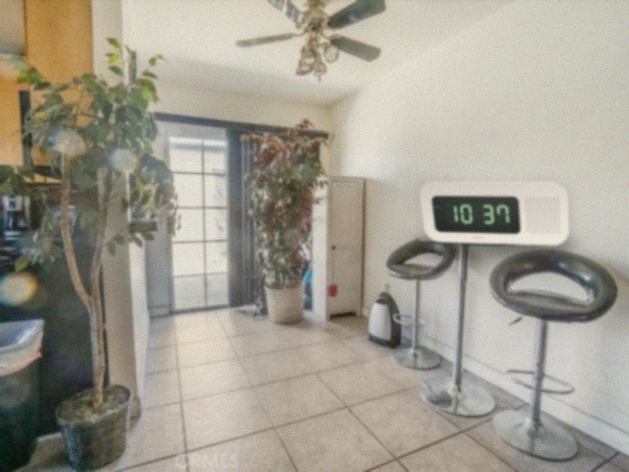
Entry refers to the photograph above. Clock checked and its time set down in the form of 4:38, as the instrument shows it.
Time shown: 10:37
